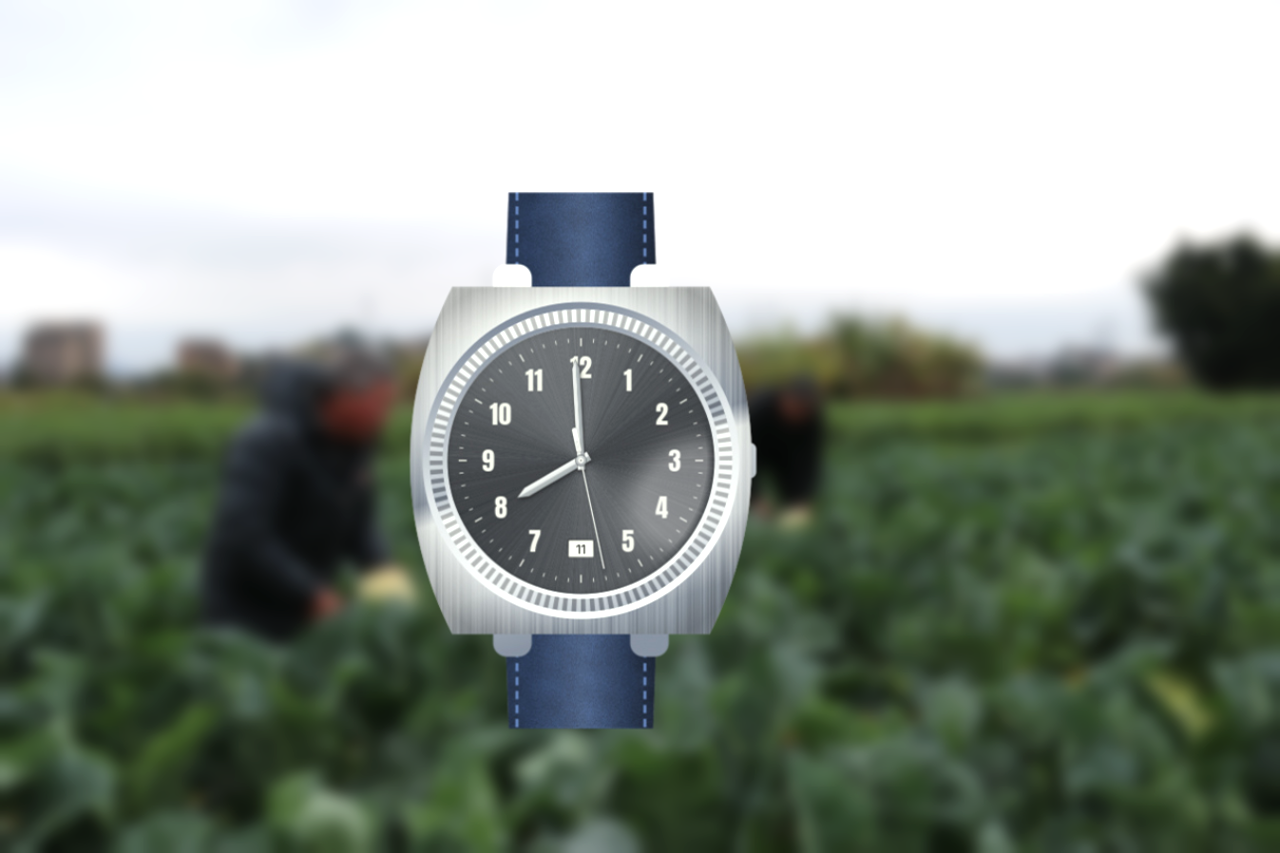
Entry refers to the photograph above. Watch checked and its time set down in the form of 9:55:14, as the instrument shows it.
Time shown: 7:59:28
